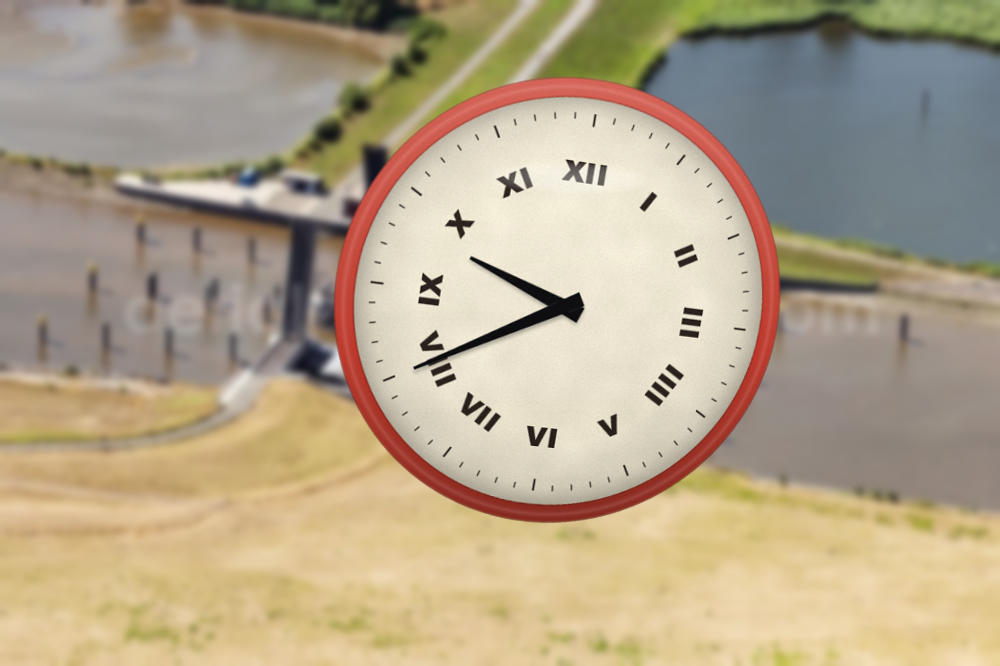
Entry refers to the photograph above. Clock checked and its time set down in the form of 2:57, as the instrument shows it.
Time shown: 9:40
